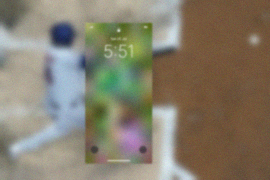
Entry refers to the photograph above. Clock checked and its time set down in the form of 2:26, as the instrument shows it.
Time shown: 5:51
